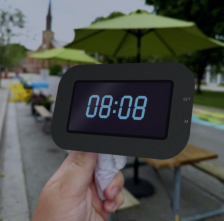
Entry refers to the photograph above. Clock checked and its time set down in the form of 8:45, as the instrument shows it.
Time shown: 8:08
